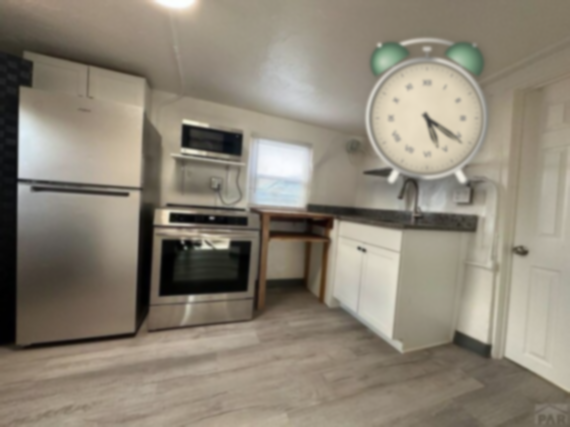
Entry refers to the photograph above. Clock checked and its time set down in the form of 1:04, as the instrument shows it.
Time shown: 5:21
